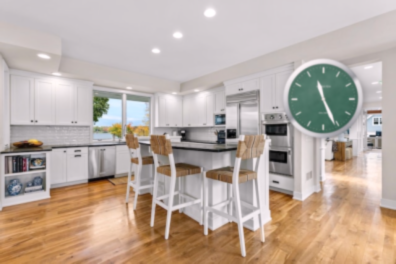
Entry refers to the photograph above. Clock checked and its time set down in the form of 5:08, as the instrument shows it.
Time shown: 11:26
